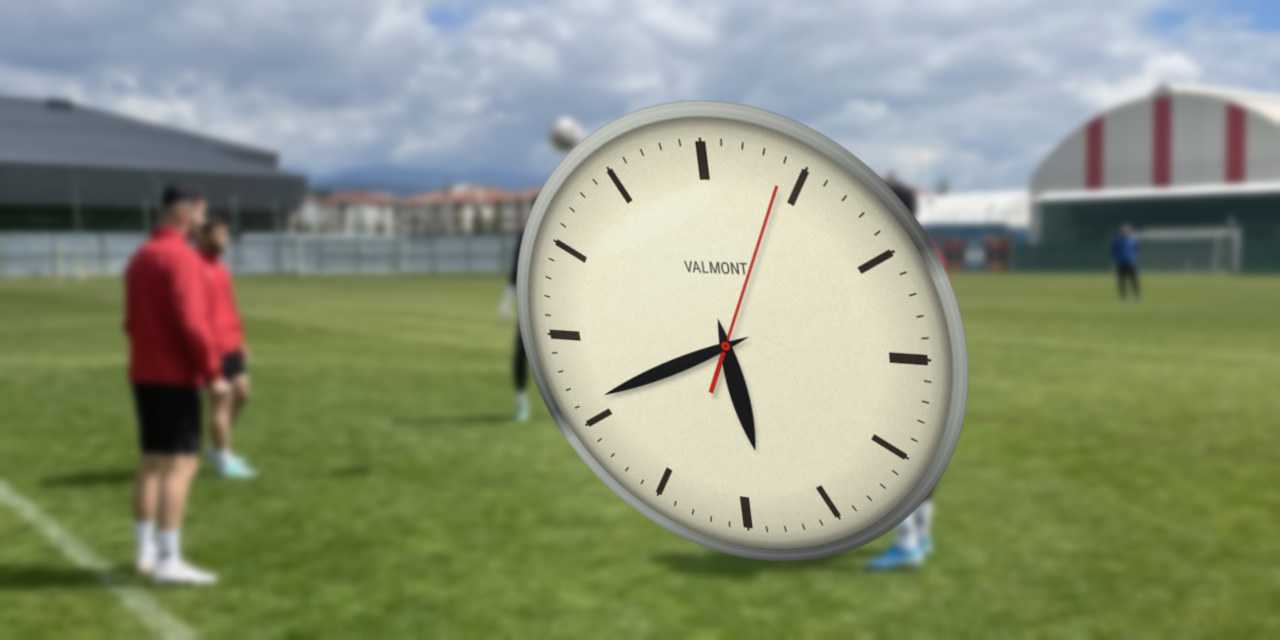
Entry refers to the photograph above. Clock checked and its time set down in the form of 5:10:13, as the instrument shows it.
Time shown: 5:41:04
